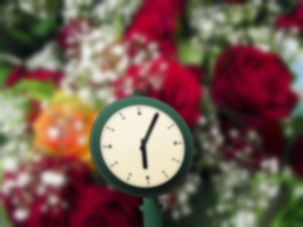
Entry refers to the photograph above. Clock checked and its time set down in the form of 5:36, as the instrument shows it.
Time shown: 6:05
